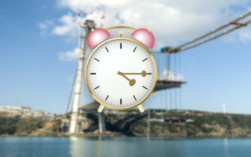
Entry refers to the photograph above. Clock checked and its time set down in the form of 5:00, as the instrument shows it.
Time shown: 4:15
